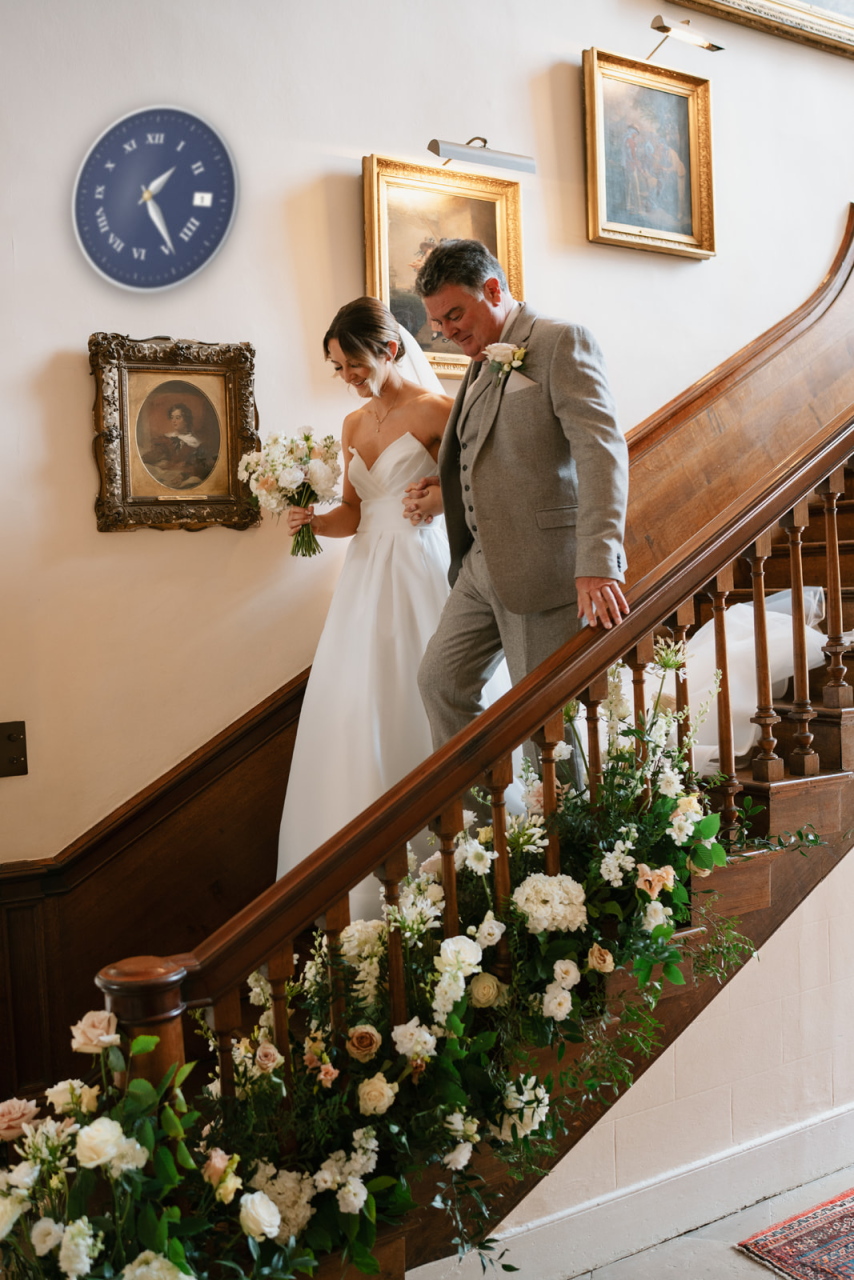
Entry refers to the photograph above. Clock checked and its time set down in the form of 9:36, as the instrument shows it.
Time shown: 1:24
